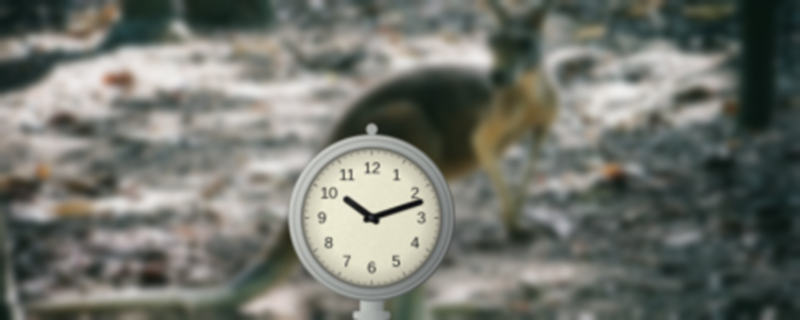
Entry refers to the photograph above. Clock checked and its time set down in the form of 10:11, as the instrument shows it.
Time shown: 10:12
